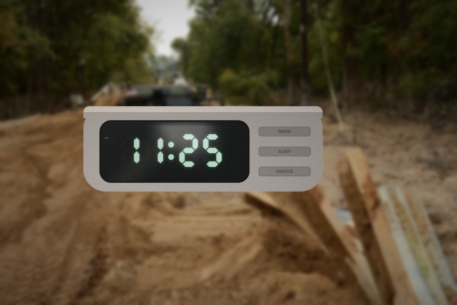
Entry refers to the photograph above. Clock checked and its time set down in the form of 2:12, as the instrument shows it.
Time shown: 11:25
